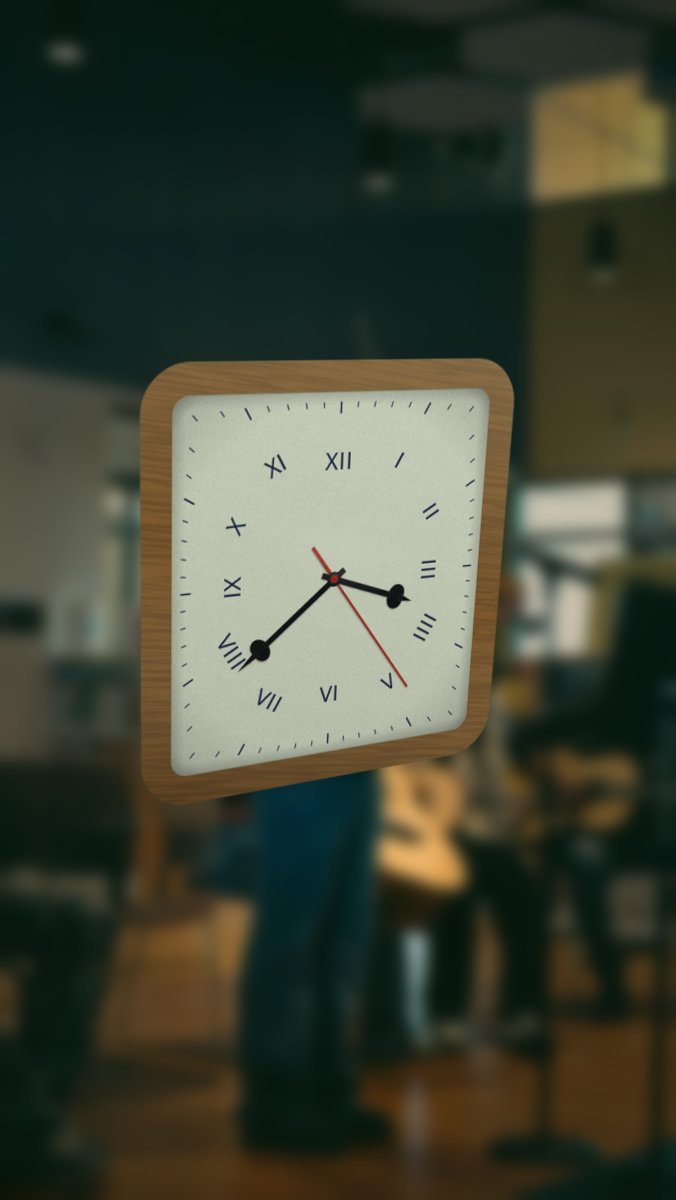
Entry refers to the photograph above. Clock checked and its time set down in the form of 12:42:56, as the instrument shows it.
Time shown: 3:38:24
